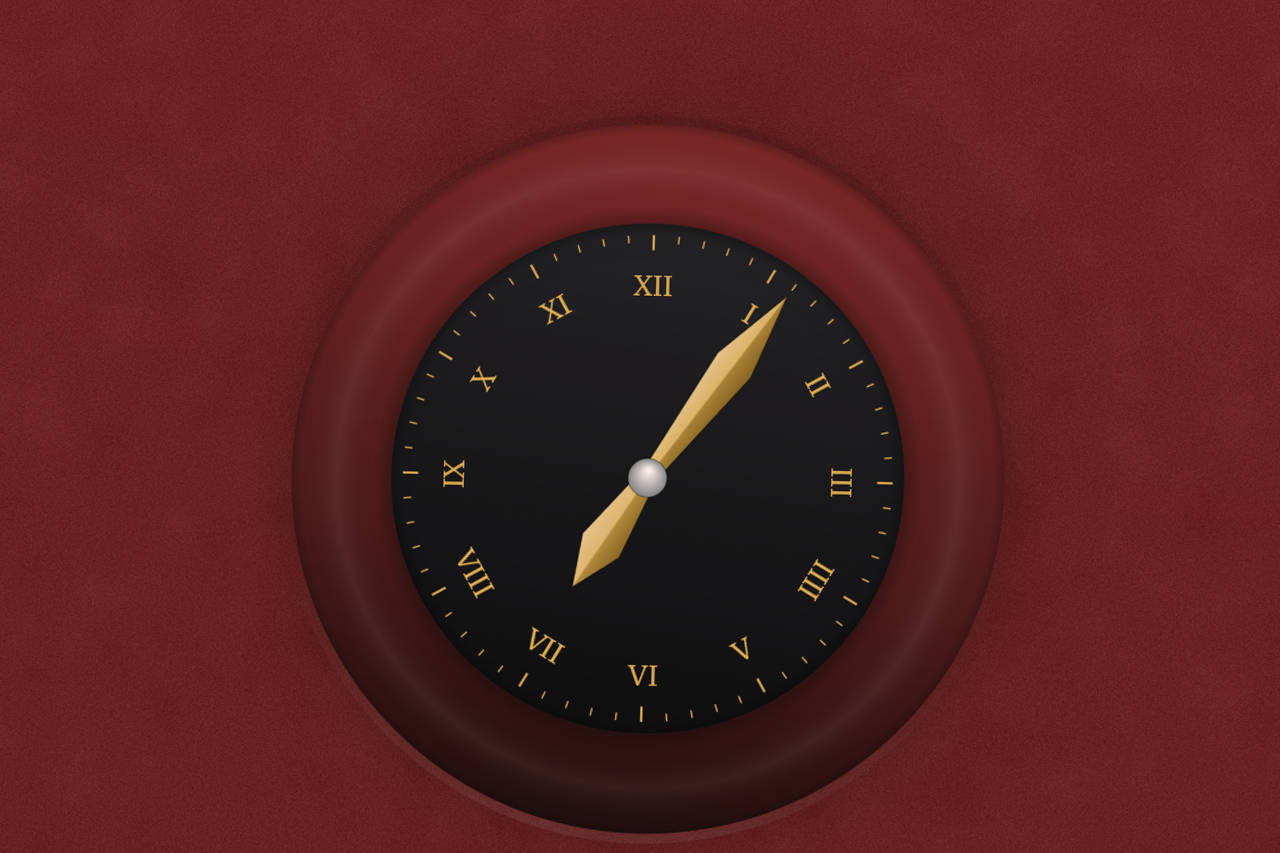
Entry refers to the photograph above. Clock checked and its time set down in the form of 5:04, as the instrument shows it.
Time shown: 7:06
